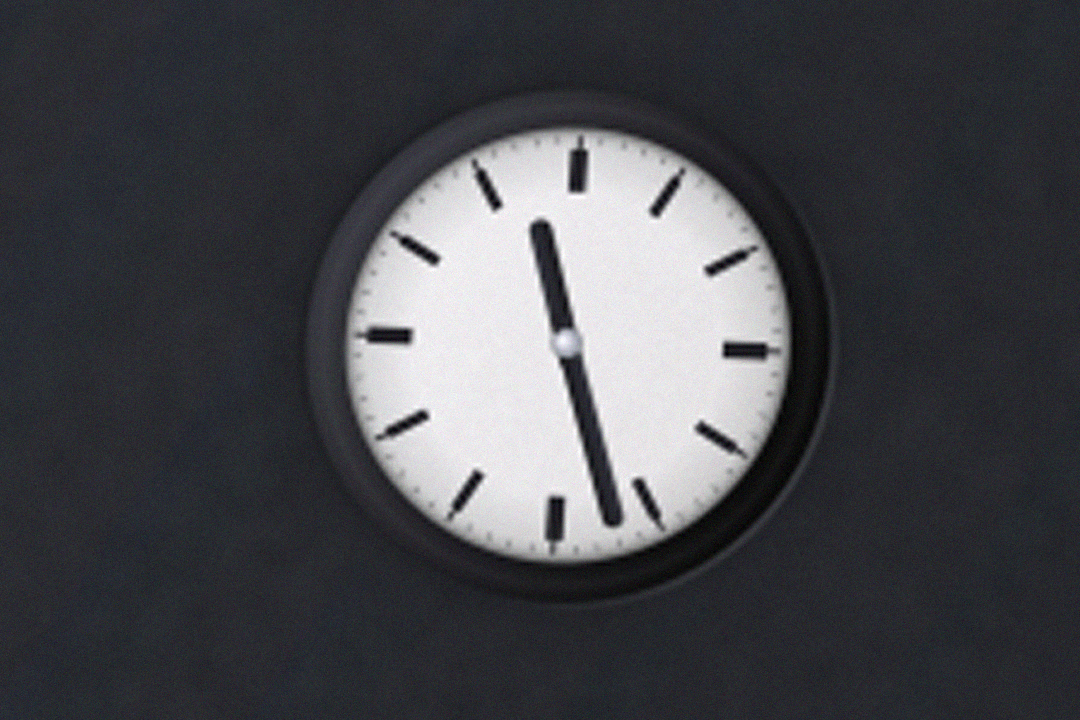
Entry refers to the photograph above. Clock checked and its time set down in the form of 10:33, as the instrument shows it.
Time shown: 11:27
